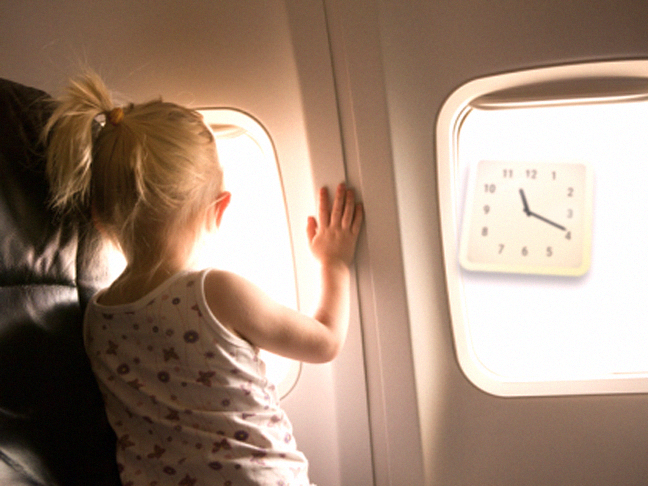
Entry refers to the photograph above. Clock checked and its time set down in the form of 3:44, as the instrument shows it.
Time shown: 11:19
